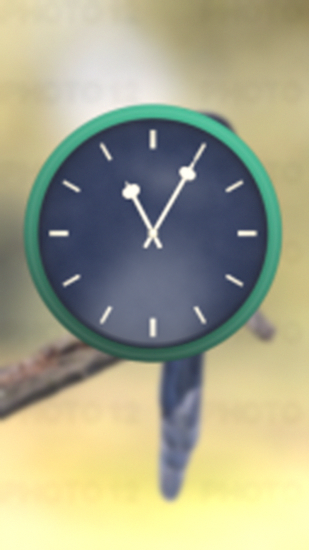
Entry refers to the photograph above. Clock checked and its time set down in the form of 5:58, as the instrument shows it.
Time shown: 11:05
